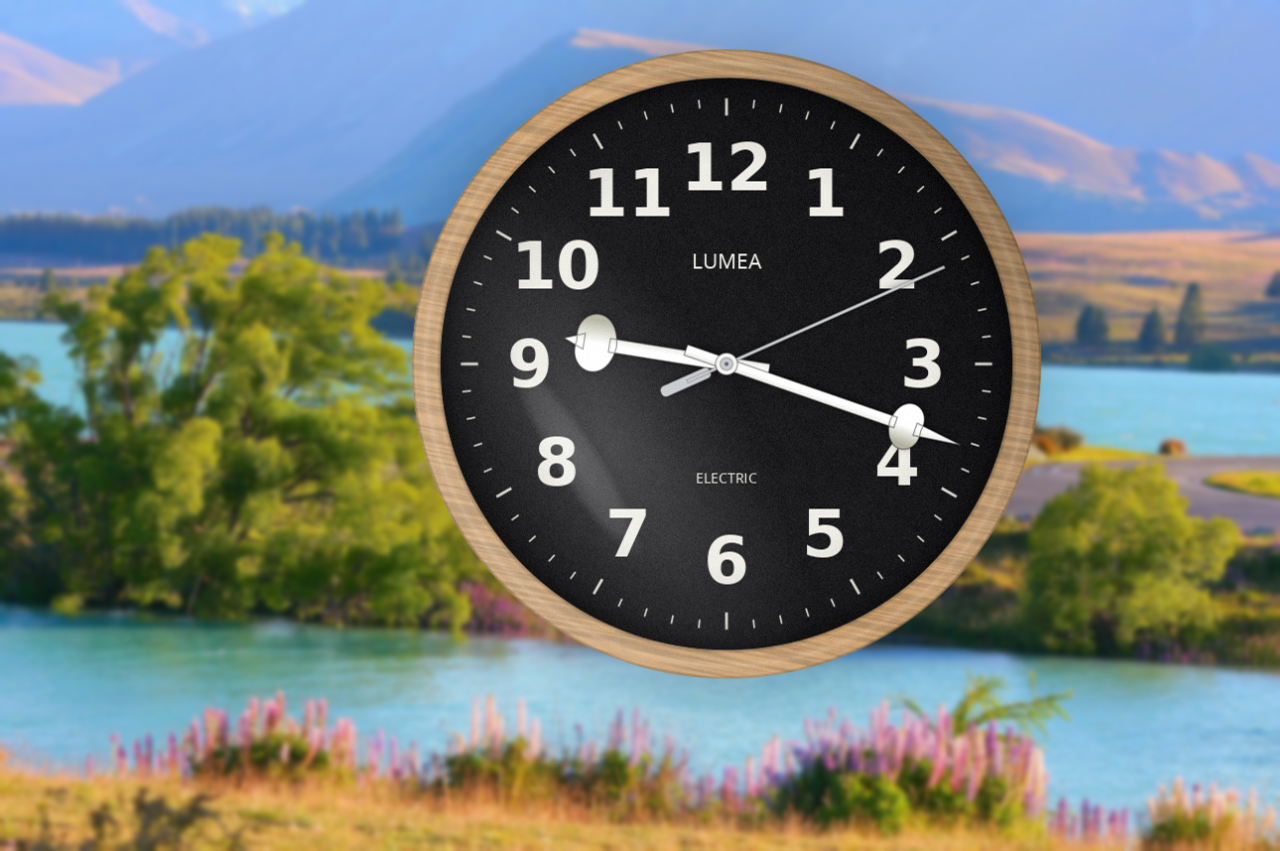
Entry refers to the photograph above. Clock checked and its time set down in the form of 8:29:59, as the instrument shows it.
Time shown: 9:18:11
